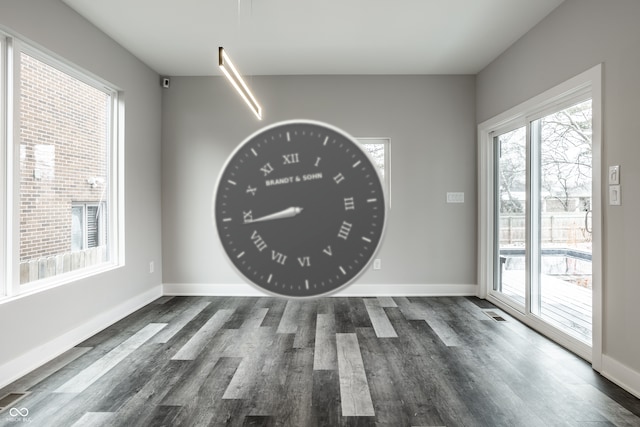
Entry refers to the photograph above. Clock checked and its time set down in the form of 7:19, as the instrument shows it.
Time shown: 8:44
